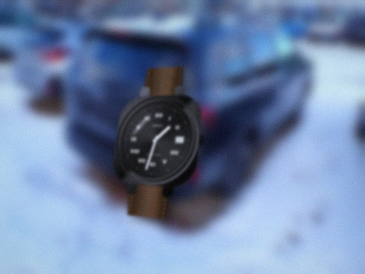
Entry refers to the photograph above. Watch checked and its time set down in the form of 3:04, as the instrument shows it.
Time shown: 1:32
